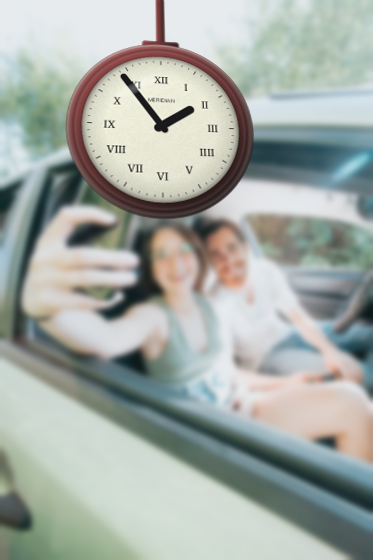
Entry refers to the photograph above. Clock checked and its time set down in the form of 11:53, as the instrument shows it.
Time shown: 1:54
